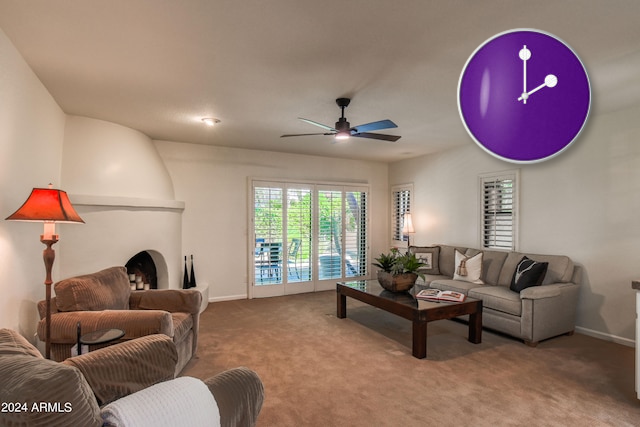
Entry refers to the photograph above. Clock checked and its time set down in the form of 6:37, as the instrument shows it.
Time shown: 2:00
